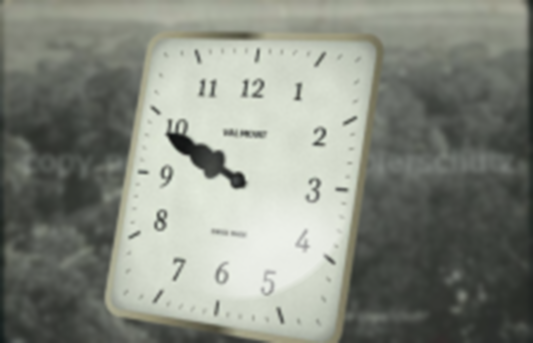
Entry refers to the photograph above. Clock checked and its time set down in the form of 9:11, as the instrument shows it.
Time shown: 9:49
